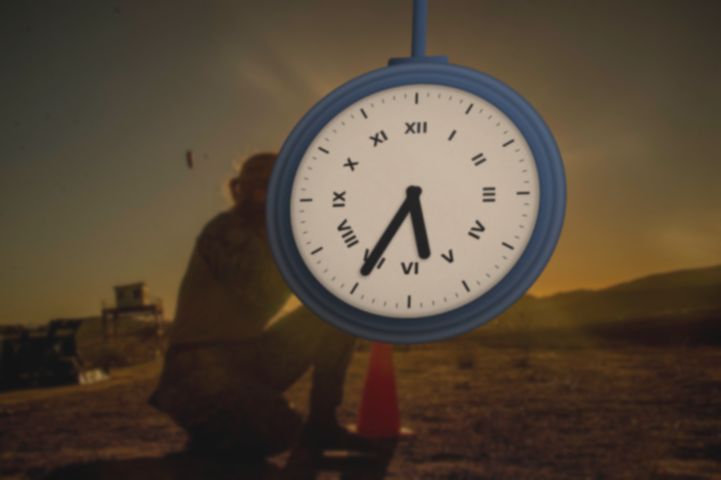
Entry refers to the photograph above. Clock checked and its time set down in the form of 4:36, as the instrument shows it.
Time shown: 5:35
